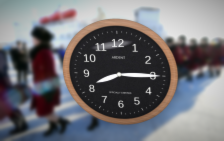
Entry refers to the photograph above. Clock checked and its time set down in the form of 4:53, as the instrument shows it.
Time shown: 8:15
